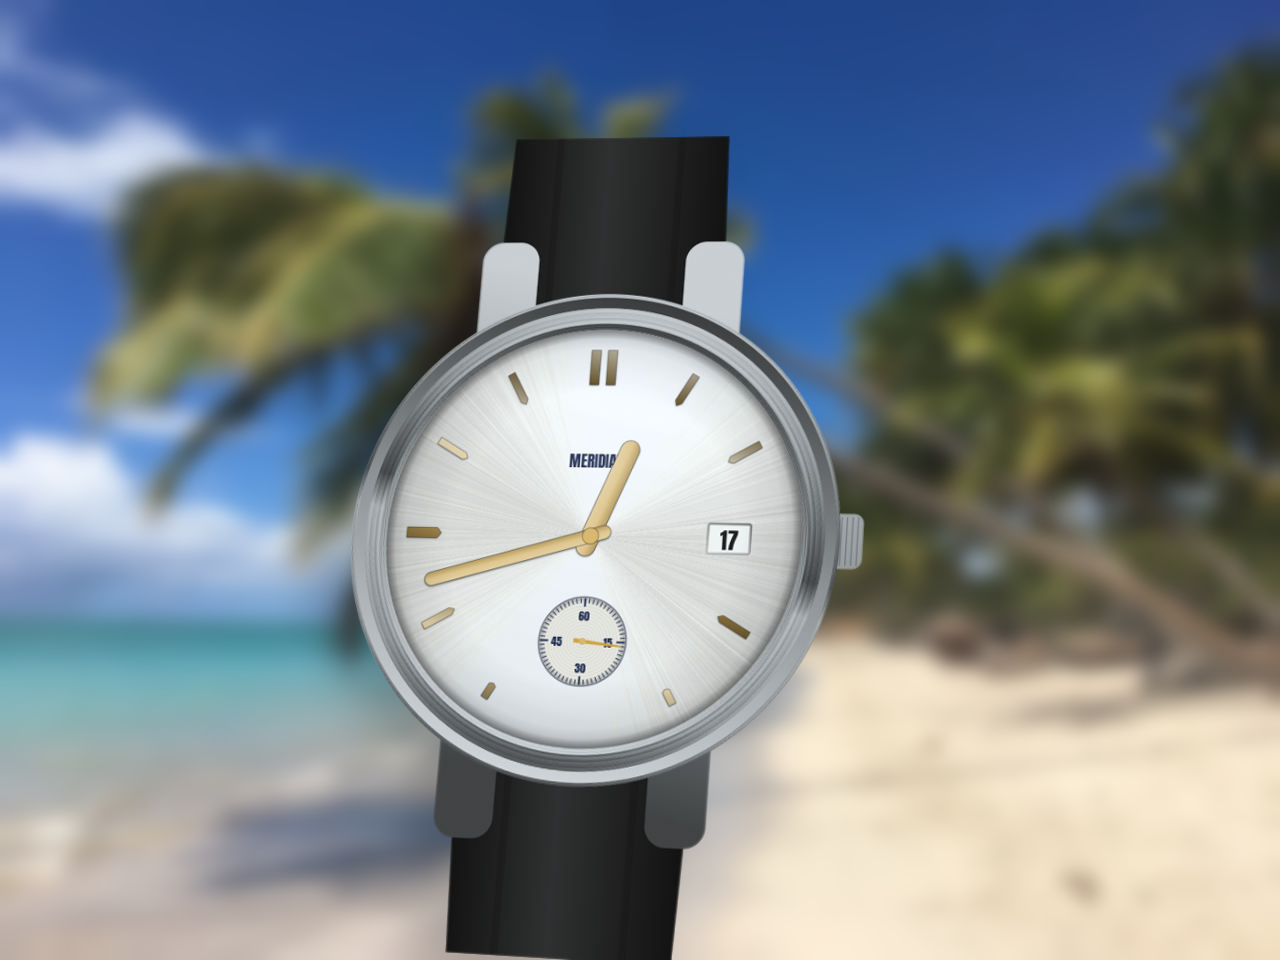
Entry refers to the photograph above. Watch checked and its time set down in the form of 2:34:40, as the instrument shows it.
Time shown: 12:42:16
